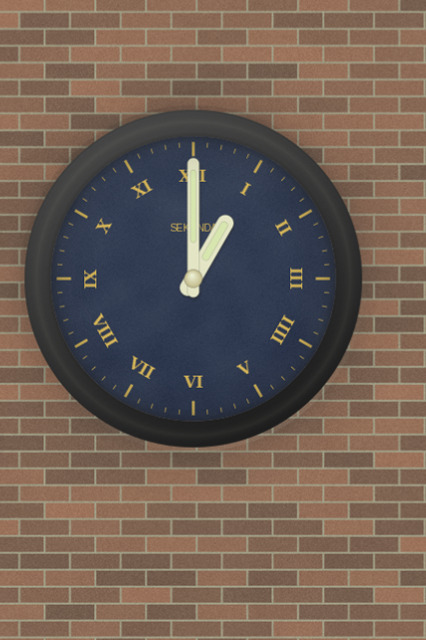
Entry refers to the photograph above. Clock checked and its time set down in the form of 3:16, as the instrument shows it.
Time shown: 1:00
